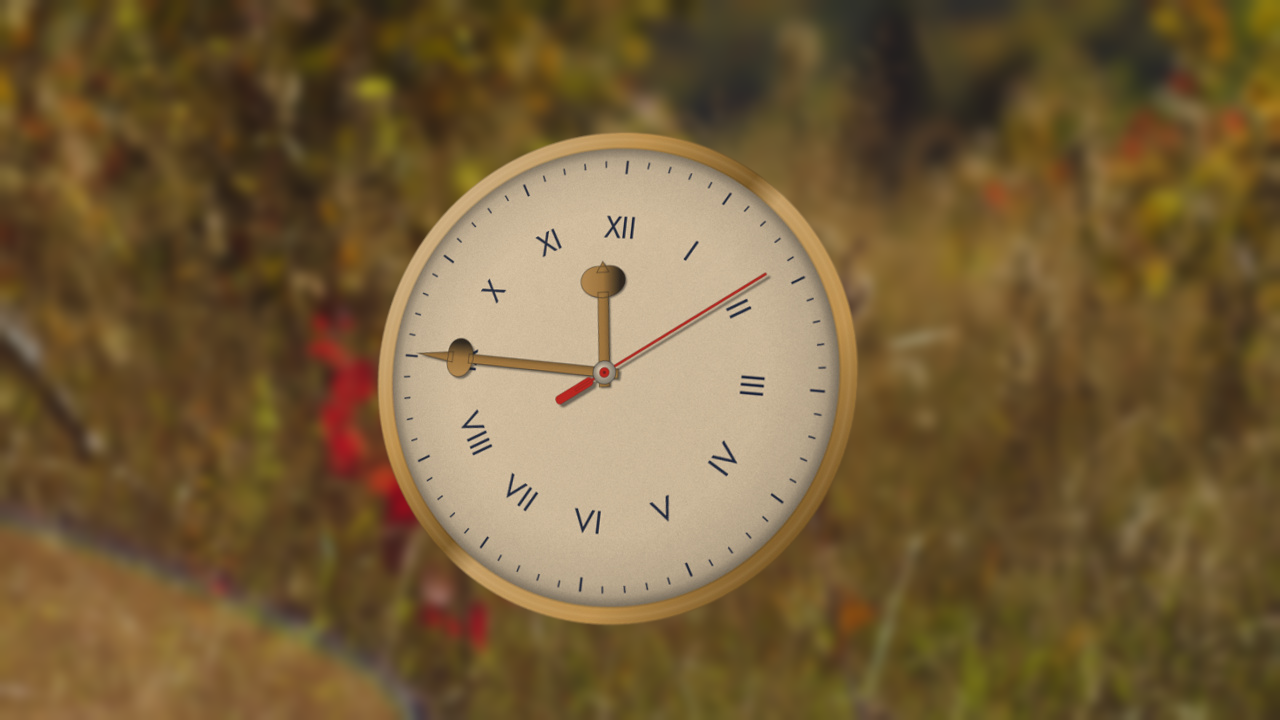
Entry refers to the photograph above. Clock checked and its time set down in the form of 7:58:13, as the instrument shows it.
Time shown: 11:45:09
